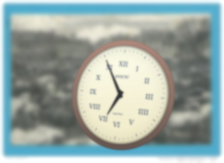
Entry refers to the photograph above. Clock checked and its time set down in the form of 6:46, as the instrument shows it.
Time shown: 6:55
